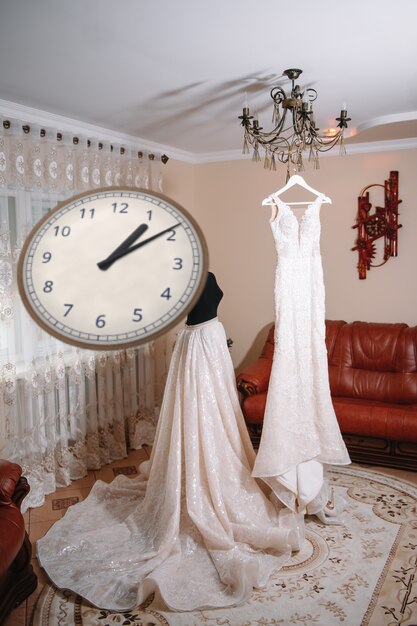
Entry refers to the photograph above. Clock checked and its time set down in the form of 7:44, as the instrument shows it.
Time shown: 1:09
